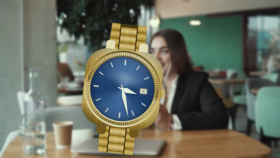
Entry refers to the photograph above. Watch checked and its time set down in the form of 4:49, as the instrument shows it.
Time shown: 3:27
